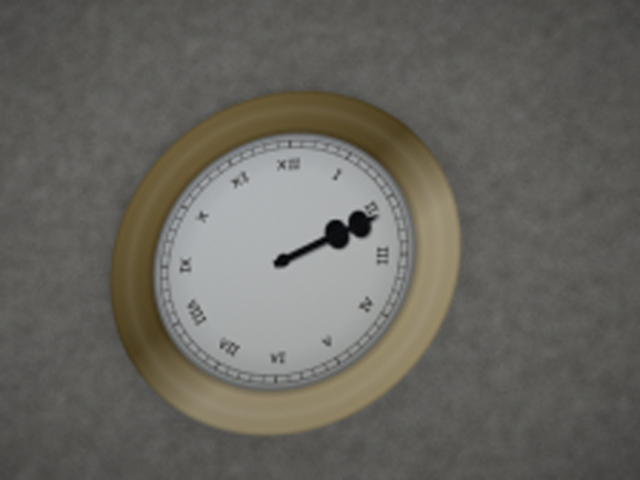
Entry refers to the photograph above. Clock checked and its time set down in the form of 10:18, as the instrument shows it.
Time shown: 2:11
